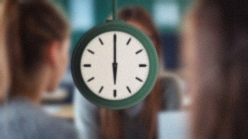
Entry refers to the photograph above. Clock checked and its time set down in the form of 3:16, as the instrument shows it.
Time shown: 6:00
